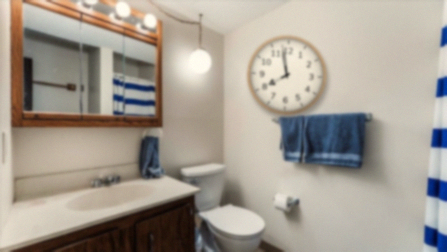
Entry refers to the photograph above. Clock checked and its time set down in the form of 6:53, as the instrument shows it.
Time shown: 7:58
